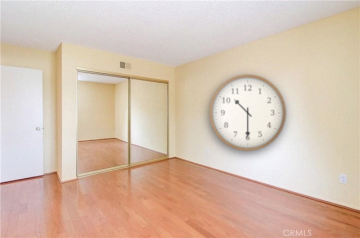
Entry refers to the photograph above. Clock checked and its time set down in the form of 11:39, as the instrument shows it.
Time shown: 10:30
